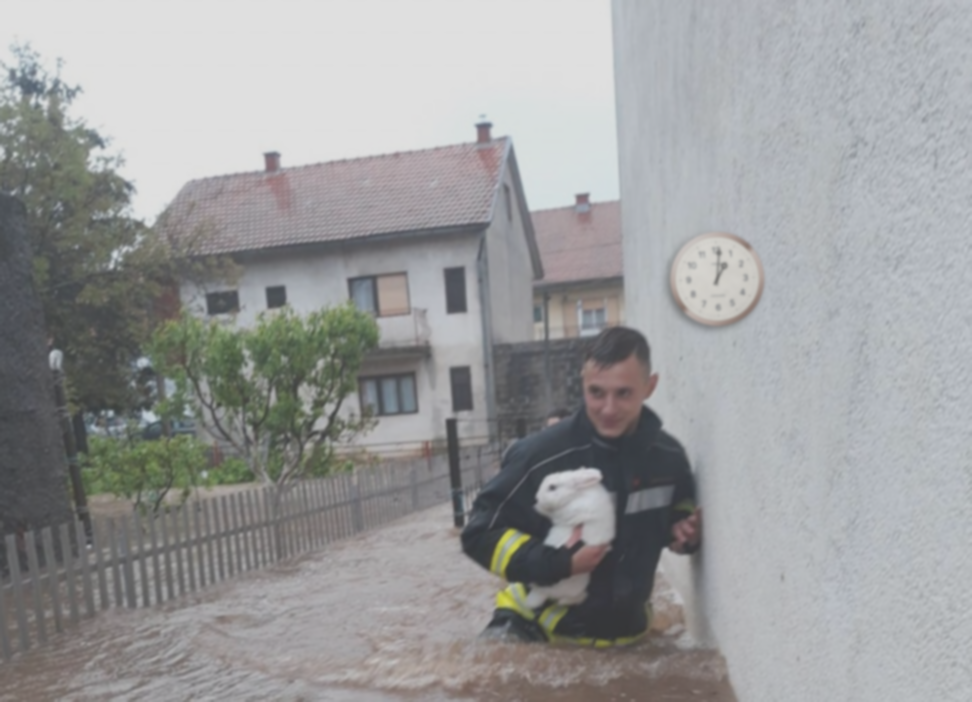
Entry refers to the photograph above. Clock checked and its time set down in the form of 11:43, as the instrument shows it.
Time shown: 1:01
